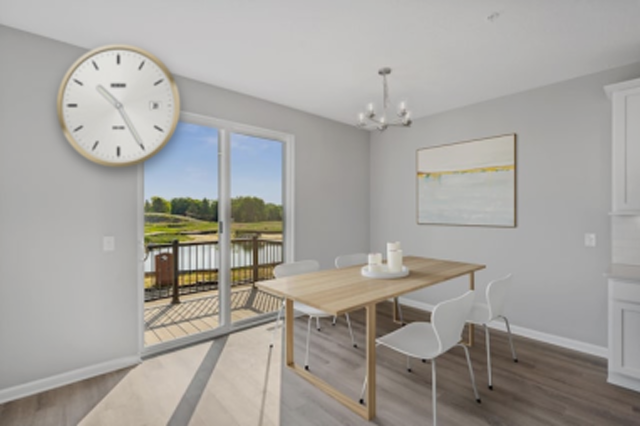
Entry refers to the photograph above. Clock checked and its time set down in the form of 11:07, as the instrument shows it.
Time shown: 10:25
